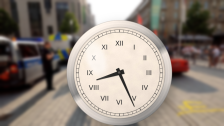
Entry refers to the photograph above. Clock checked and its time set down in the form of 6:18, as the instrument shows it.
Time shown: 8:26
